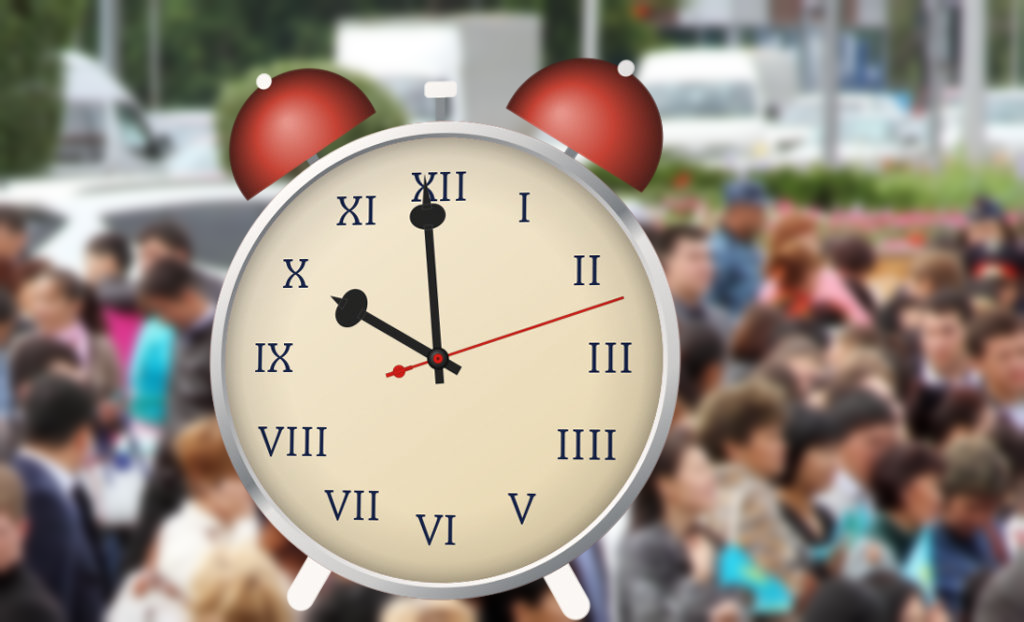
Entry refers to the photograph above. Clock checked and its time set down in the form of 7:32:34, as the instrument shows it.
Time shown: 9:59:12
